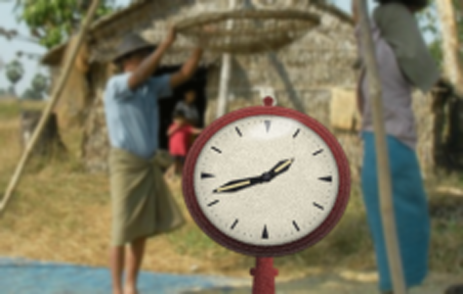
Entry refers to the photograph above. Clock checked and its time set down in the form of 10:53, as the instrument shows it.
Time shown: 1:42
